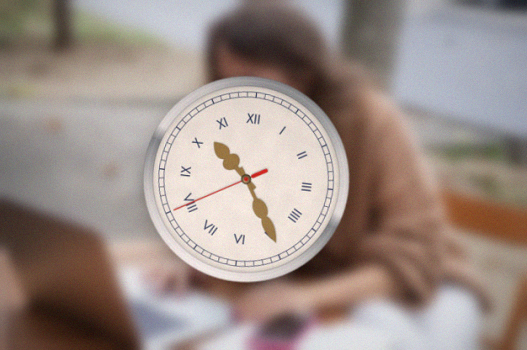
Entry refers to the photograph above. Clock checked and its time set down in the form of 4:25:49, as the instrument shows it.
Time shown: 10:24:40
